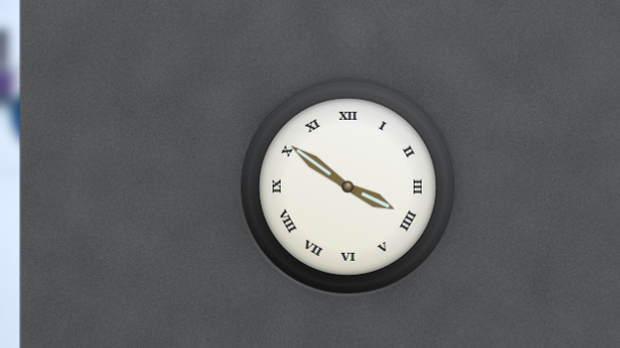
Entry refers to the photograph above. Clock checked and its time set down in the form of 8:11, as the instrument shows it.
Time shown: 3:51
